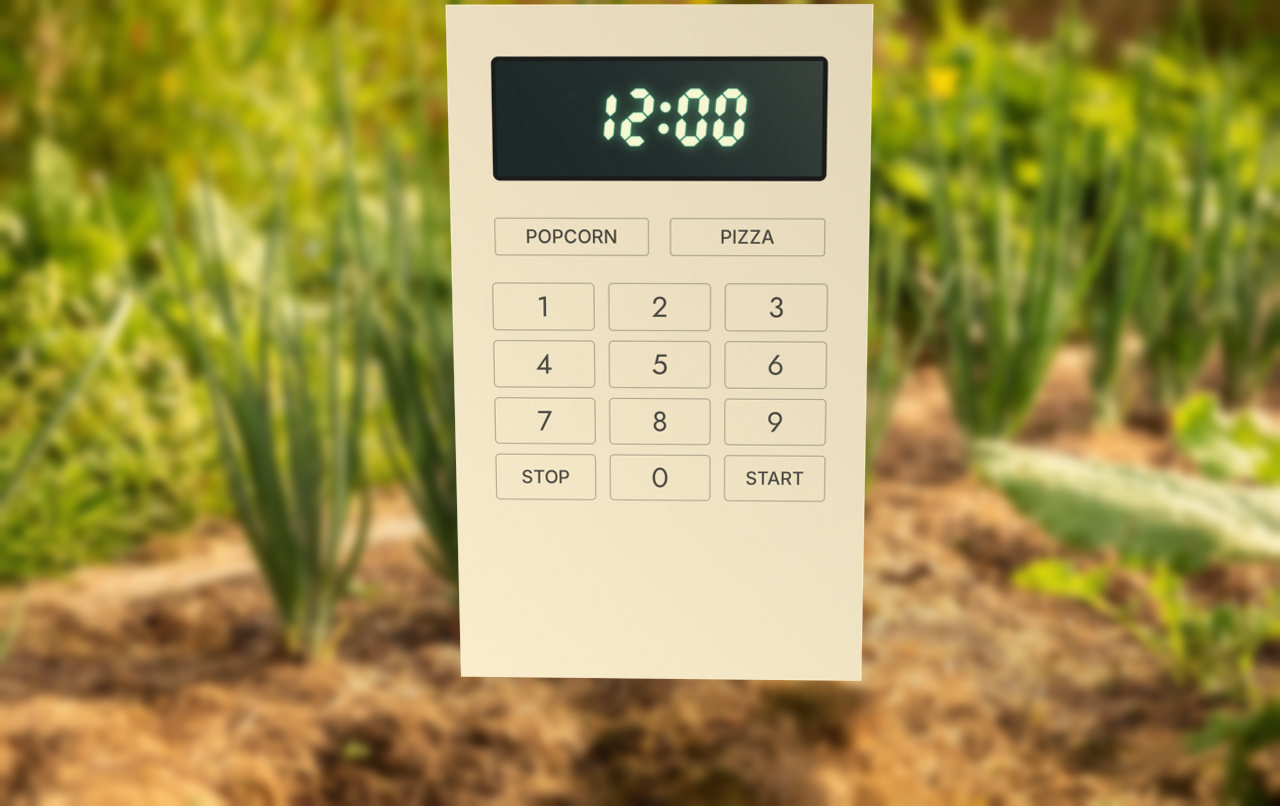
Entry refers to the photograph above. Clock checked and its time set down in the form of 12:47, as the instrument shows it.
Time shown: 12:00
